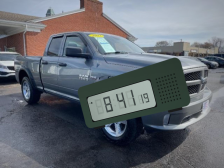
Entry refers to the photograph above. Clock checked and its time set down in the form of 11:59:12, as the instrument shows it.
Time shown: 8:41:19
